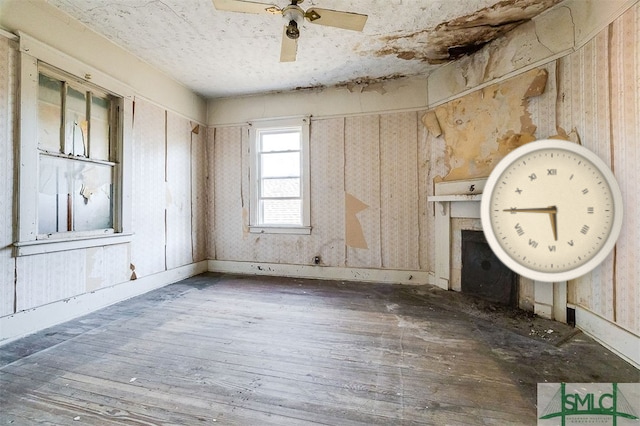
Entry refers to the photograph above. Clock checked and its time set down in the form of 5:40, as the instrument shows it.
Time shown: 5:45
